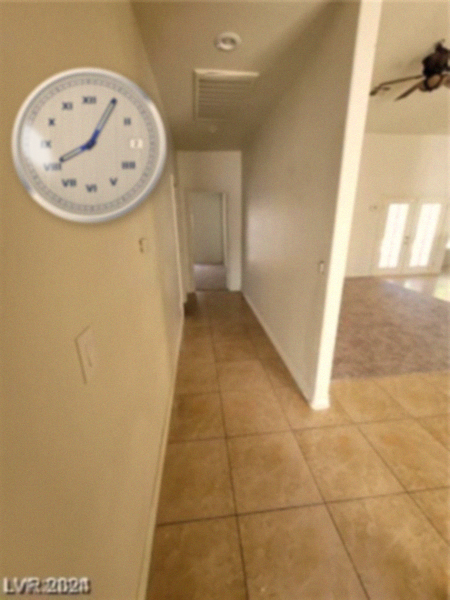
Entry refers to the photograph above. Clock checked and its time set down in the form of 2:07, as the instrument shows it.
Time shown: 8:05
